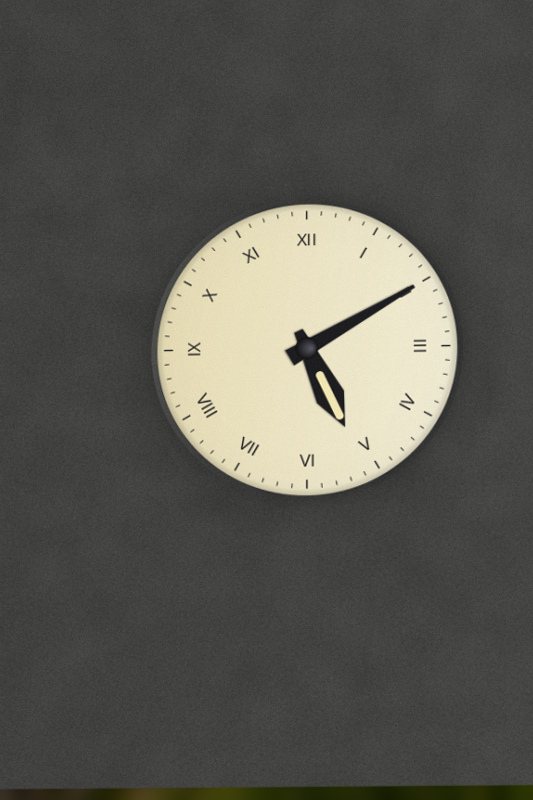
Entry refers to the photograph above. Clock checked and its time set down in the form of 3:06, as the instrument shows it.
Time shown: 5:10
